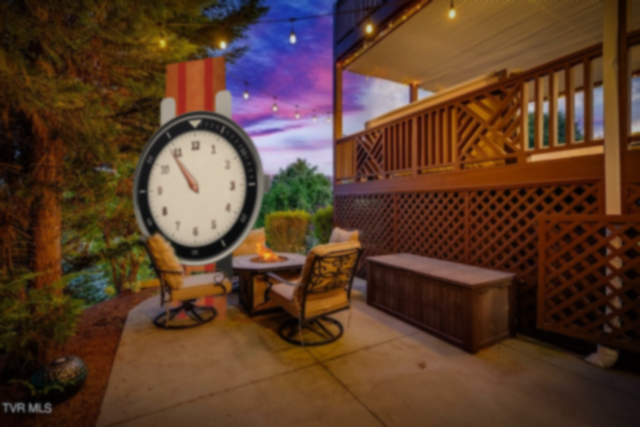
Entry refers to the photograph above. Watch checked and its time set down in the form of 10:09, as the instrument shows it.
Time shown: 10:54
